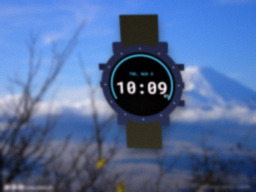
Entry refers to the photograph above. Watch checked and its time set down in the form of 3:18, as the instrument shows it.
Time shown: 10:09
